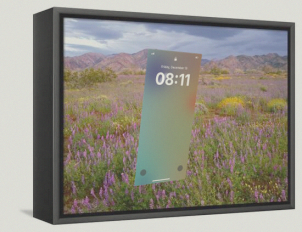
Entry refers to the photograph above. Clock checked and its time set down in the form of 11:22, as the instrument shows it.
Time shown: 8:11
